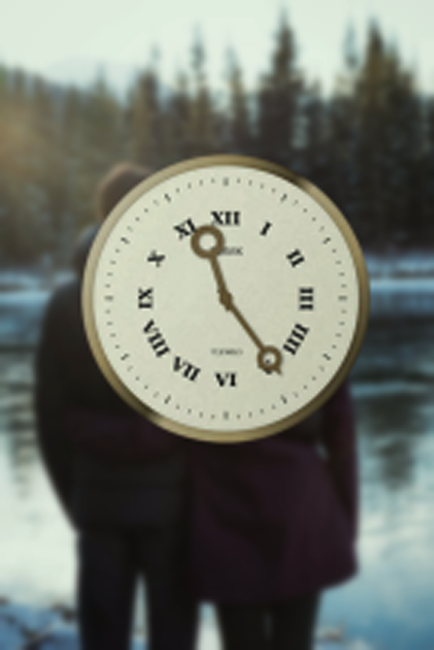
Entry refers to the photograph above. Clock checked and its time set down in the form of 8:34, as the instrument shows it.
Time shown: 11:24
